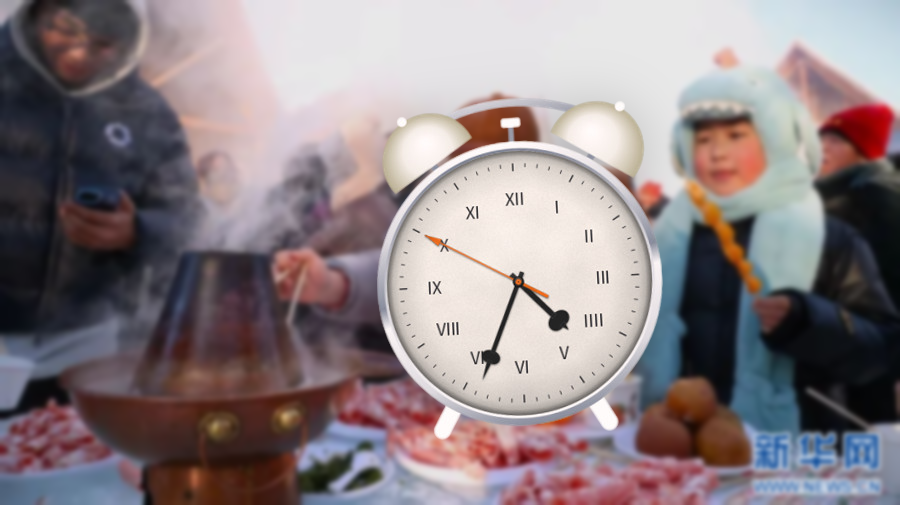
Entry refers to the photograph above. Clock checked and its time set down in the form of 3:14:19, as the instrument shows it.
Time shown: 4:33:50
